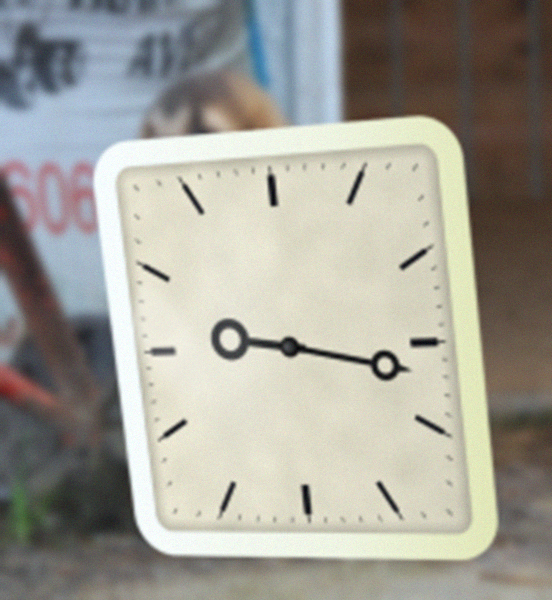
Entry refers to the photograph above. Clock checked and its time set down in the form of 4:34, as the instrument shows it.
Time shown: 9:17
